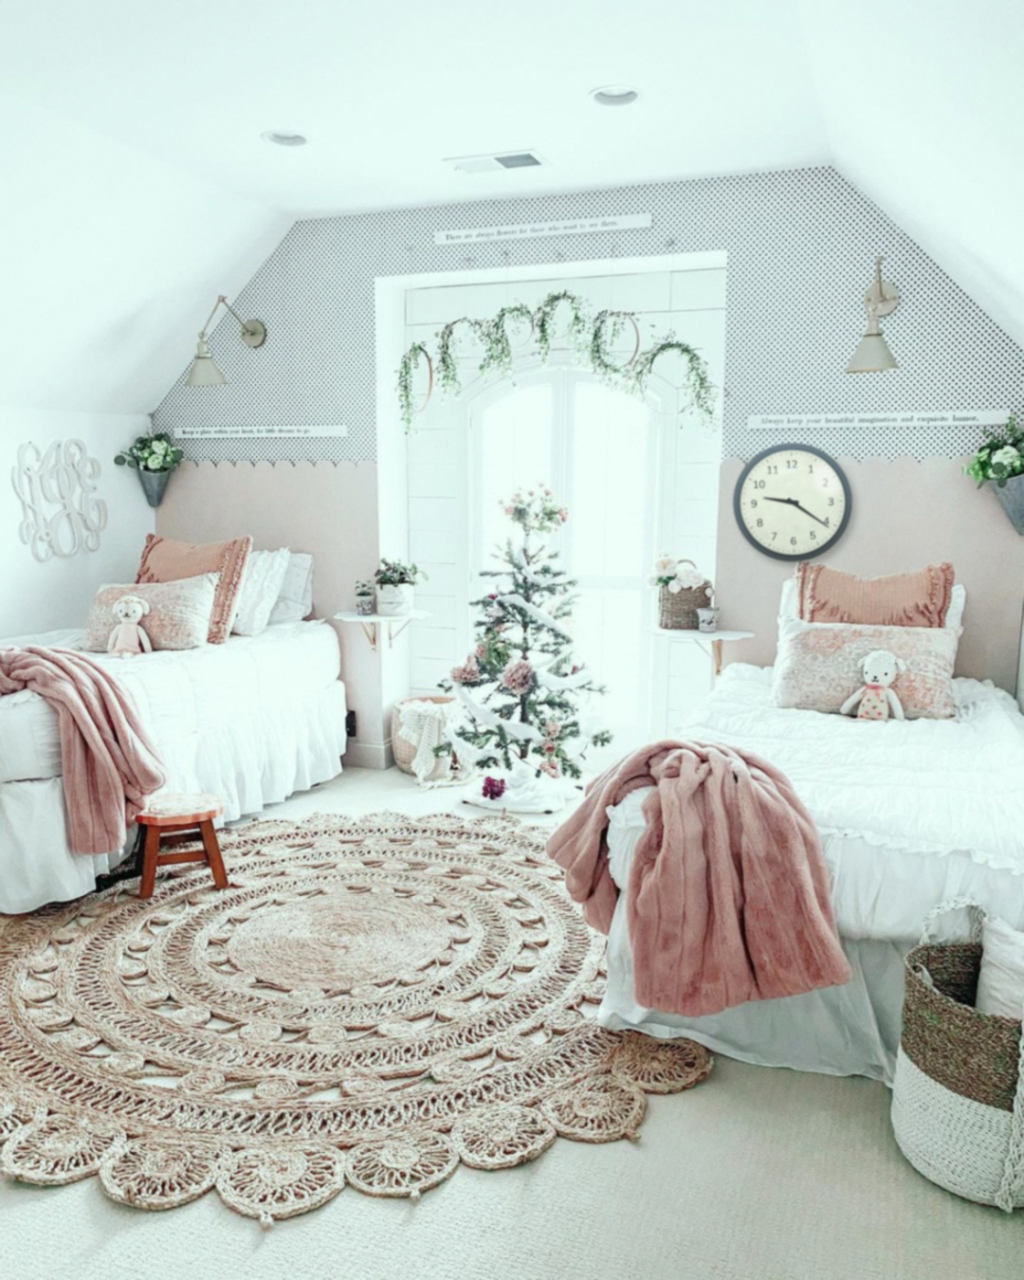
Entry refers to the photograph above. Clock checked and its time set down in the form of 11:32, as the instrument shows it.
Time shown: 9:21
